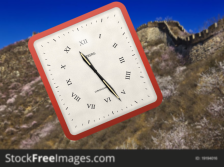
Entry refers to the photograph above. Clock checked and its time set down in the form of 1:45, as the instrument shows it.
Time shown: 11:27
